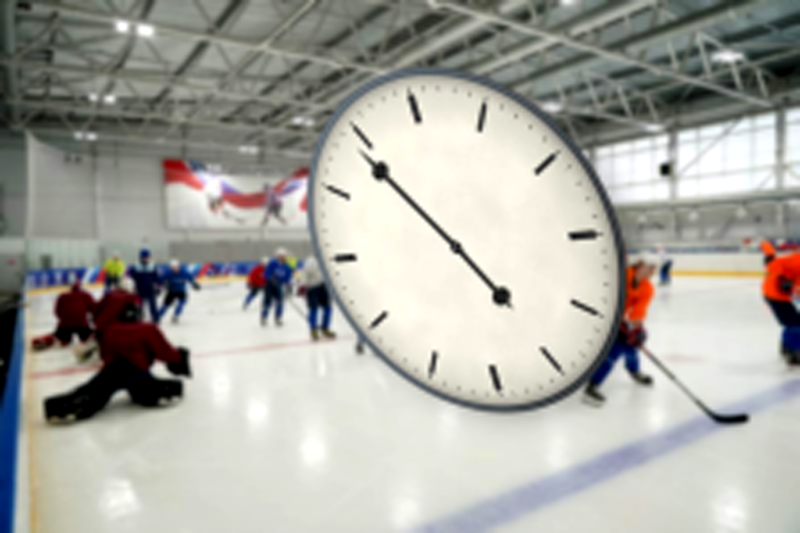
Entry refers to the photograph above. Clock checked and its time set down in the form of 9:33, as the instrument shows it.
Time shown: 4:54
